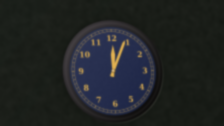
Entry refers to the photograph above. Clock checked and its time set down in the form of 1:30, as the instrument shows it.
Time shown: 12:04
